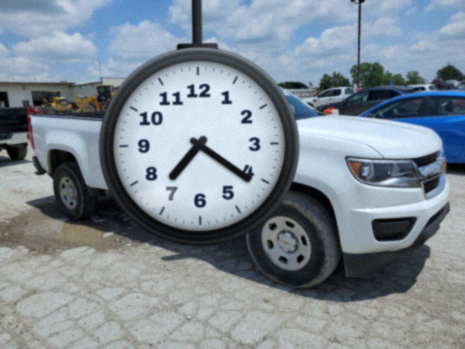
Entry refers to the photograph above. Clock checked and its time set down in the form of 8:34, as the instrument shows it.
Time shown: 7:21
